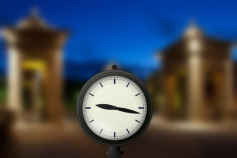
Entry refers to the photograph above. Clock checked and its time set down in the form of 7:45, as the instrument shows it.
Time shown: 9:17
